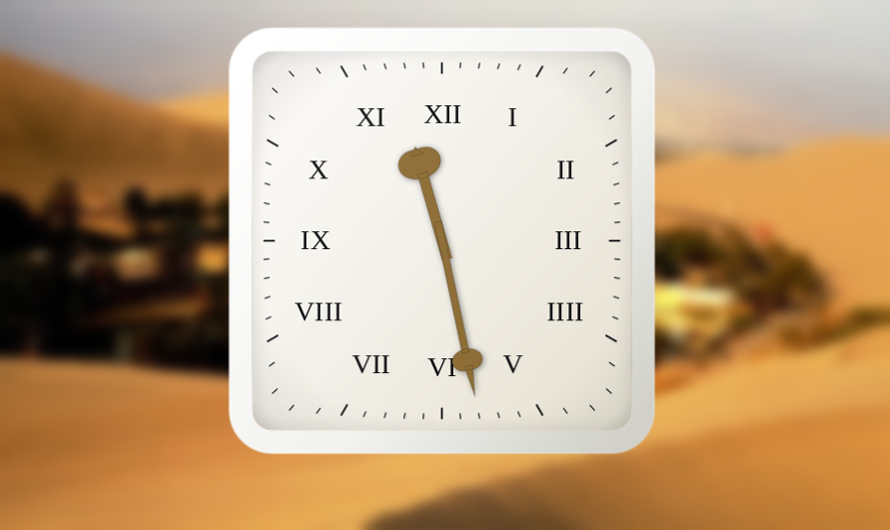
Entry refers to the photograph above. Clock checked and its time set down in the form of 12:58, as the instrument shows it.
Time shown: 11:28
